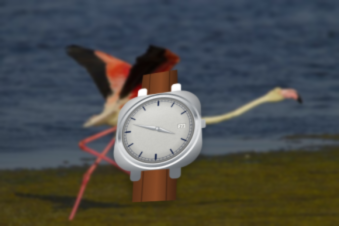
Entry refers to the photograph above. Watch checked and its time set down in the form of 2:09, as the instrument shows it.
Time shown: 3:48
